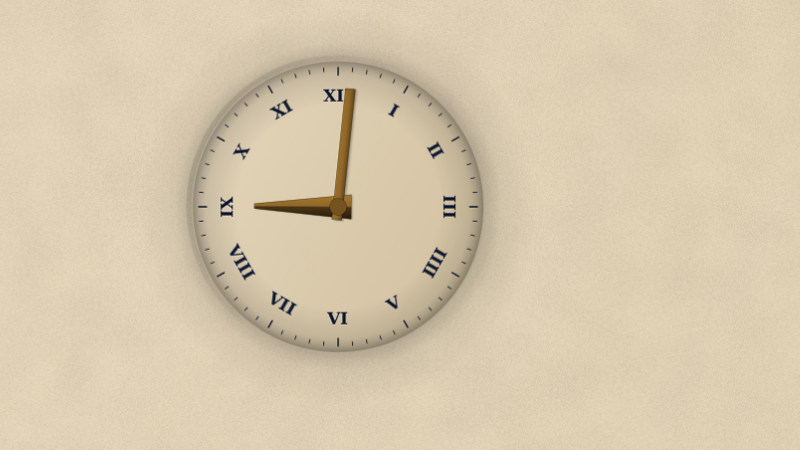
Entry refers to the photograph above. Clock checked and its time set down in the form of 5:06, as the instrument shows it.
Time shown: 9:01
